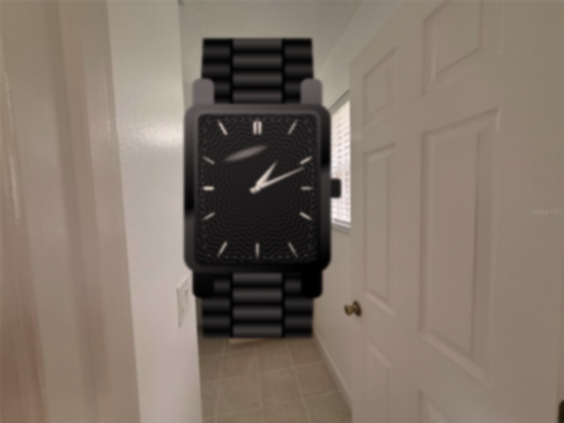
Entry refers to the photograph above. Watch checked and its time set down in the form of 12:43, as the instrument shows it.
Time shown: 1:11
